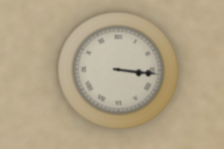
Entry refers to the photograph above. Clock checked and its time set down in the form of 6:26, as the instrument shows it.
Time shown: 3:16
